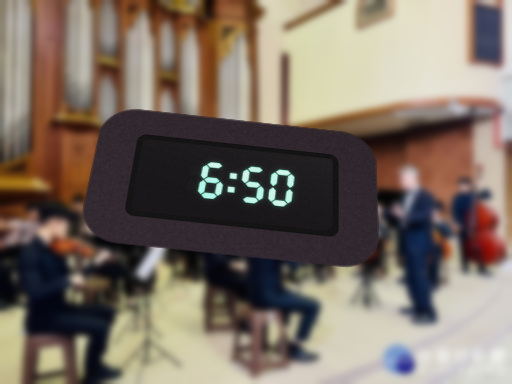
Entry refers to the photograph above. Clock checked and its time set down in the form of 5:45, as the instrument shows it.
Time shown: 6:50
